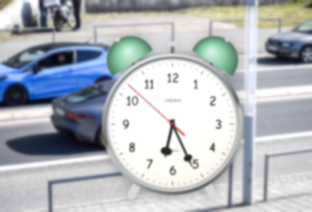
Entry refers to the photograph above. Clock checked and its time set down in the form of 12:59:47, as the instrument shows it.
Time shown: 6:25:52
